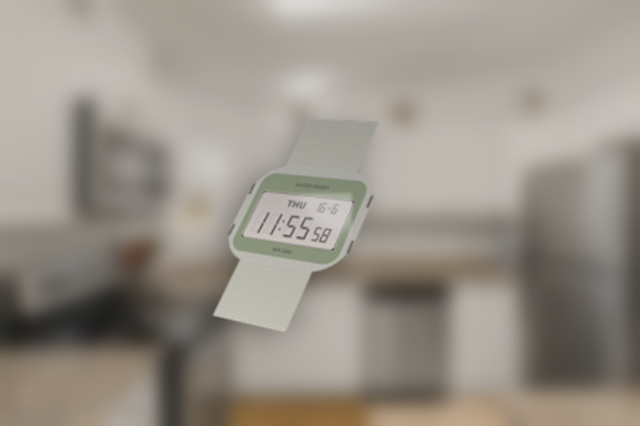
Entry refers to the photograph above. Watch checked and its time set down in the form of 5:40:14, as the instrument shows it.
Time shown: 11:55:58
